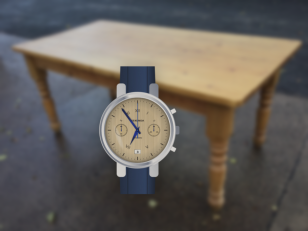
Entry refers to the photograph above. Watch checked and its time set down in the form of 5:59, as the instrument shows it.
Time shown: 6:54
